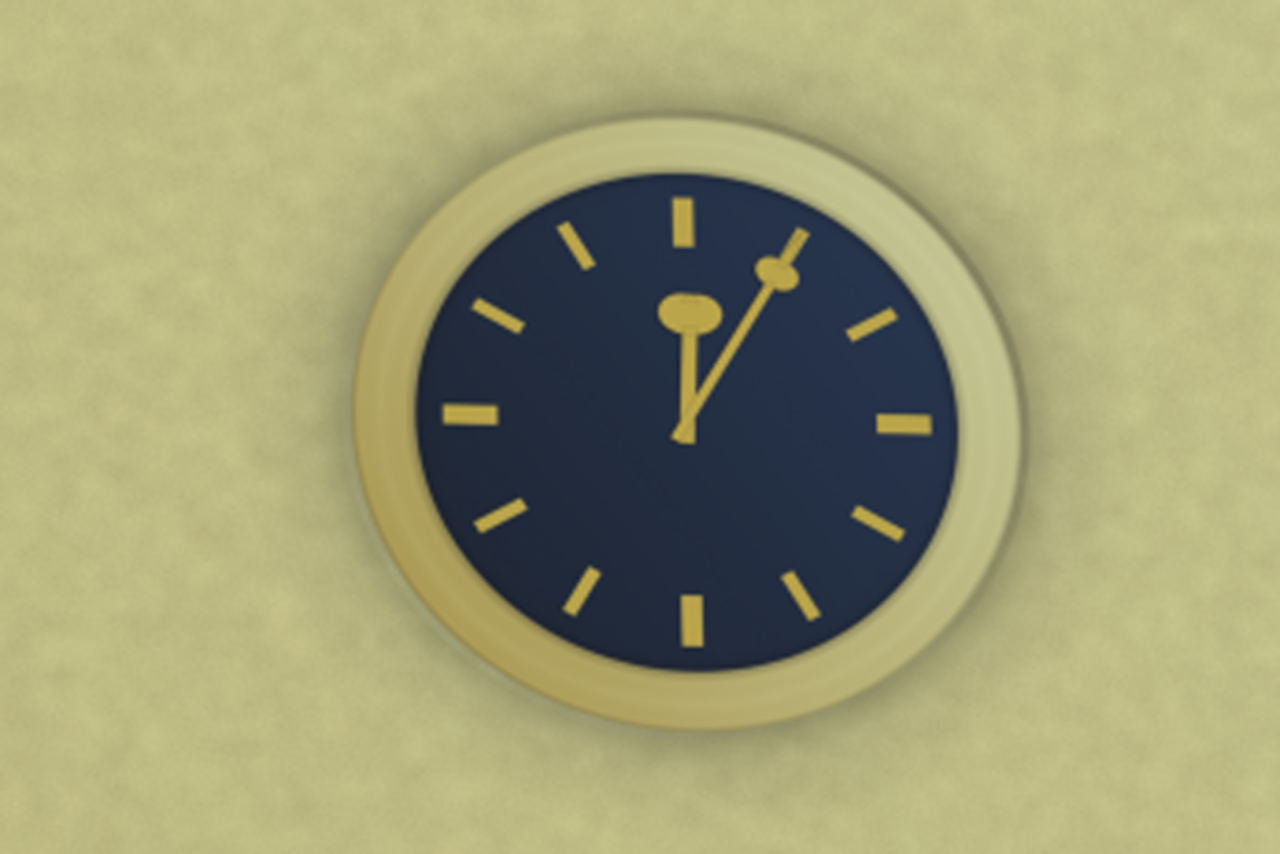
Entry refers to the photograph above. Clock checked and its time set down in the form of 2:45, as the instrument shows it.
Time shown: 12:05
